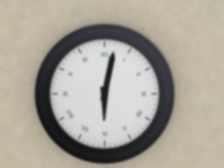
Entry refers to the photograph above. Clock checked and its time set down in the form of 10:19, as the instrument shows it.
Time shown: 6:02
